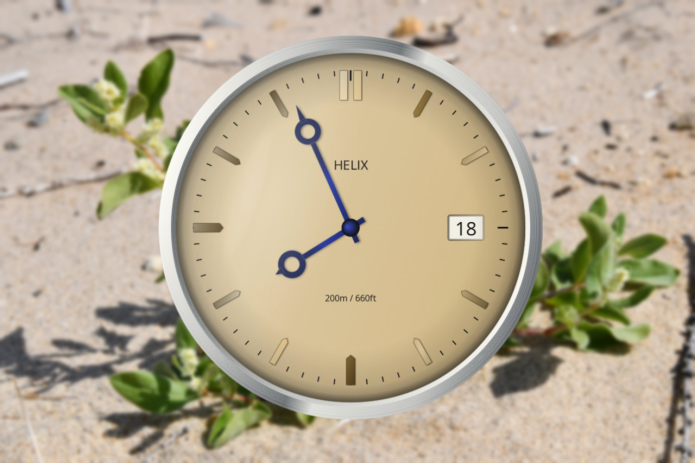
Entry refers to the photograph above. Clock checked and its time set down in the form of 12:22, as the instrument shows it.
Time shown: 7:56
